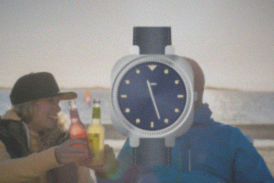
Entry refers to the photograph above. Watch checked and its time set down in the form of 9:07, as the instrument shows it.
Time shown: 11:27
